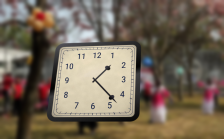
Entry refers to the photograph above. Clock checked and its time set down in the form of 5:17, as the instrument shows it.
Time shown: 1:23
